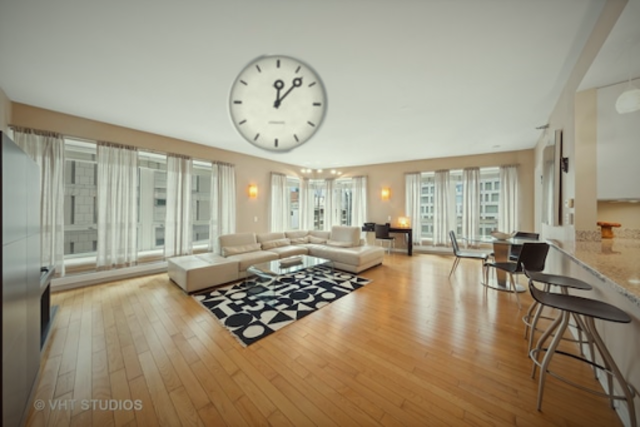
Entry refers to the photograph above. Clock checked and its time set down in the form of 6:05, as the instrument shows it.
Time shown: 12:07
